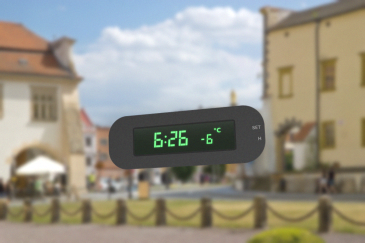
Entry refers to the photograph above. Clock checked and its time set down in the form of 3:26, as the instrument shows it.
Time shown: 6:26
